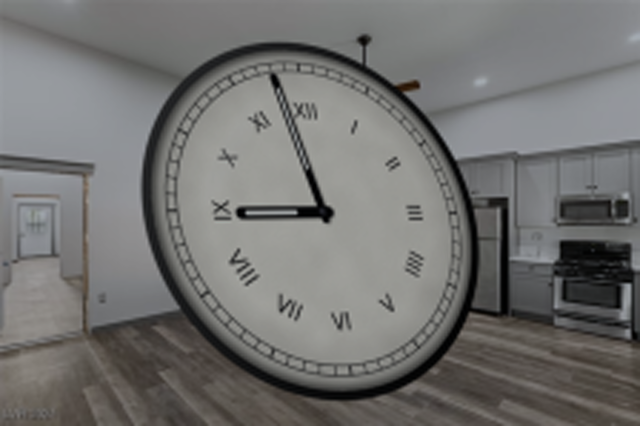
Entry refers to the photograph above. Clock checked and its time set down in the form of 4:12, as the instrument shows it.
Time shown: 8:58
